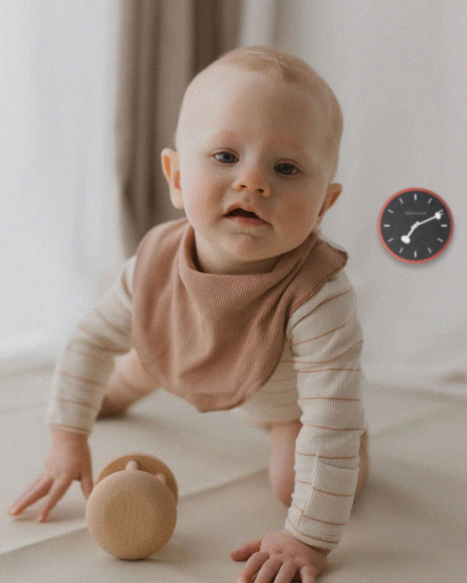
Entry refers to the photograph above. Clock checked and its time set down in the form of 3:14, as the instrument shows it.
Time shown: 7:11
